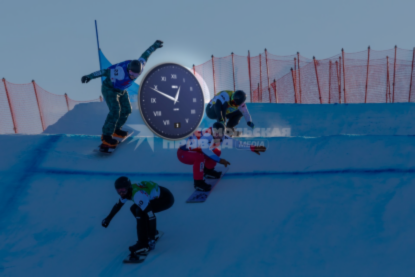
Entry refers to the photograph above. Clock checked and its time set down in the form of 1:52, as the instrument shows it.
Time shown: 12:49
